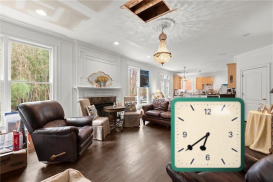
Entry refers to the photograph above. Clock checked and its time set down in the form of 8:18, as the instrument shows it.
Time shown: 6:39
